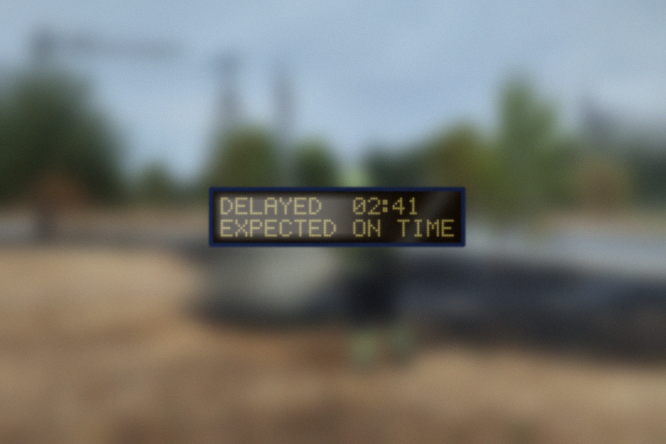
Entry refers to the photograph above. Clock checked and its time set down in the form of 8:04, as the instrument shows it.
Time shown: 2:41
